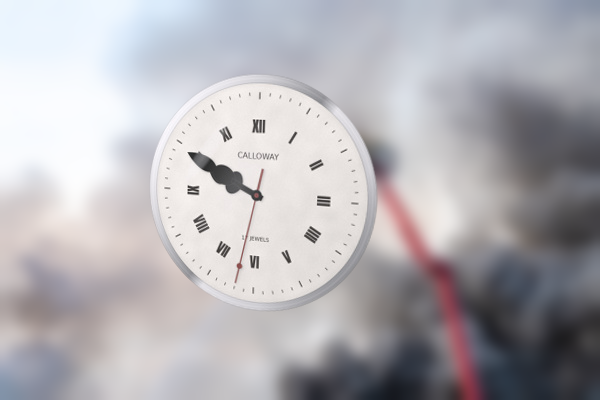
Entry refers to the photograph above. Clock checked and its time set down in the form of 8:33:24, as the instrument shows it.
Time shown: 9:49:32
